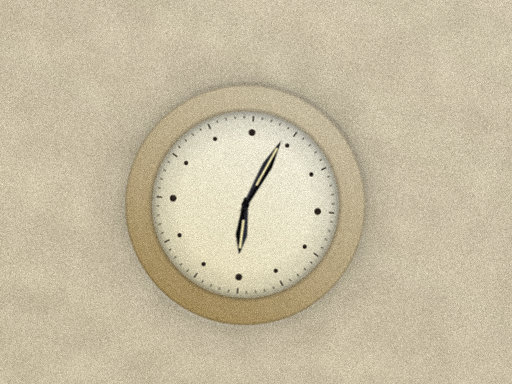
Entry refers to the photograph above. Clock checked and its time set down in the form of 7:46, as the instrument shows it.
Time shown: 6:04
